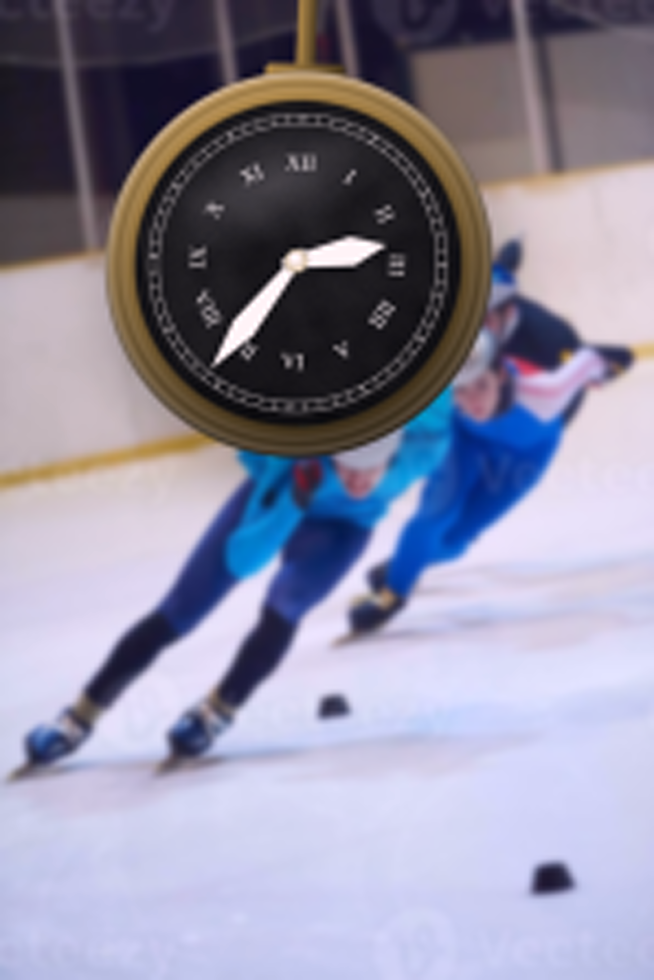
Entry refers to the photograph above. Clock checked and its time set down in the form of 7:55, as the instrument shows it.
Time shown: 2:36
